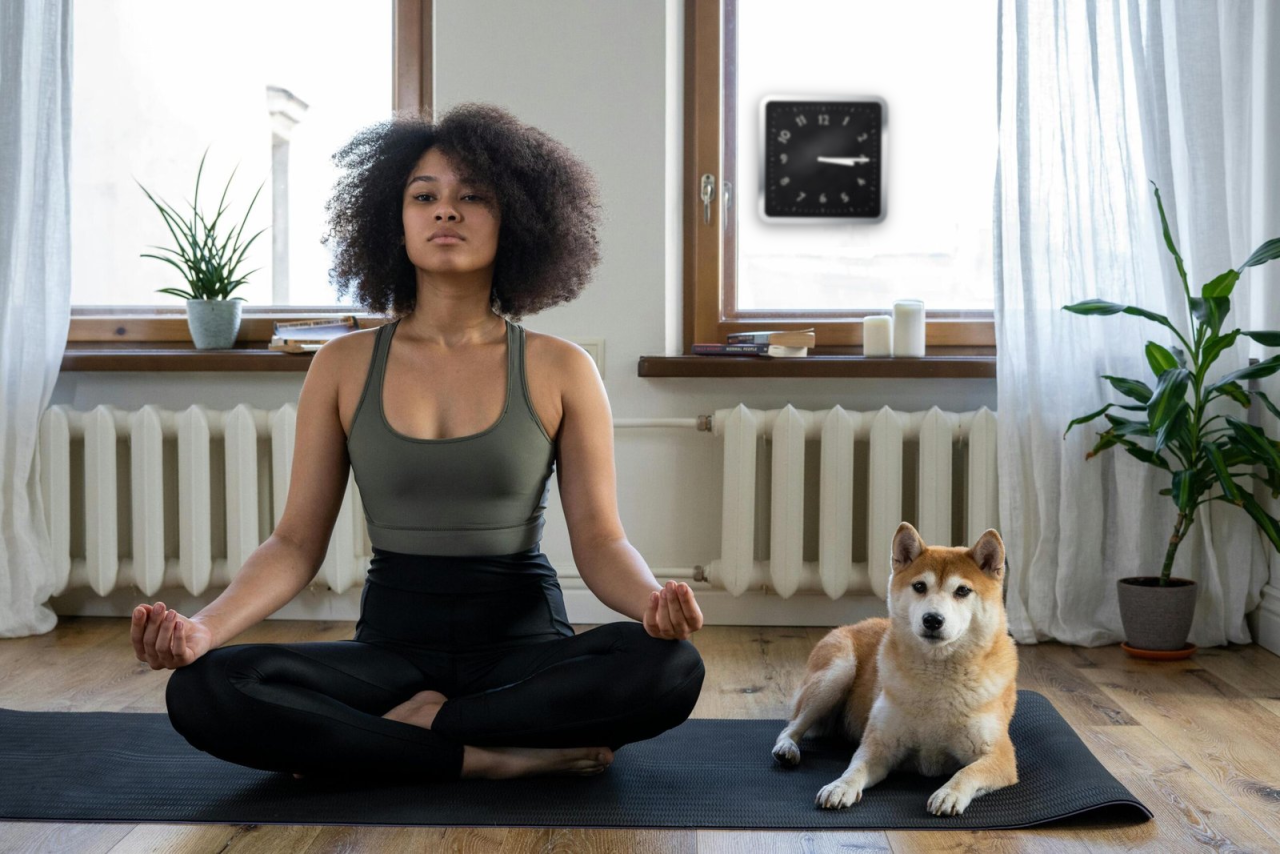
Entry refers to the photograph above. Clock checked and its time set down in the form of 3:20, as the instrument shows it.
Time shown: 3:15
